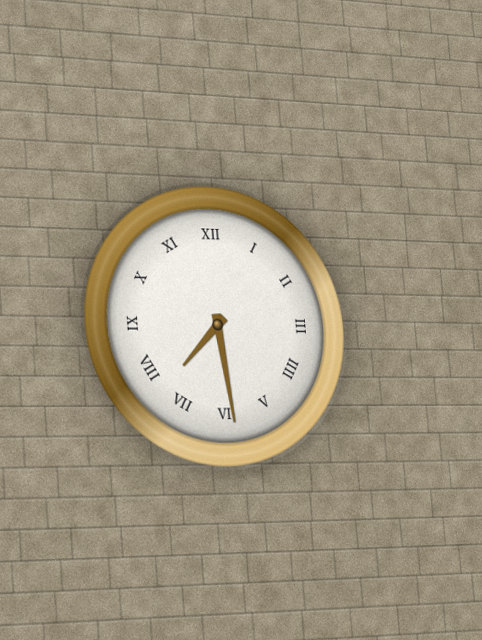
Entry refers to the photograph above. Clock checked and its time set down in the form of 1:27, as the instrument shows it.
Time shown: 7:29
